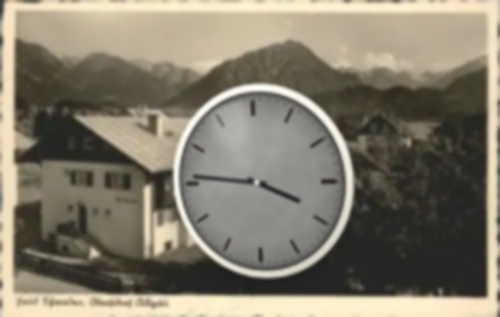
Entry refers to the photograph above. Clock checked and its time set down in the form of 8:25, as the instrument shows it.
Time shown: 3:46
